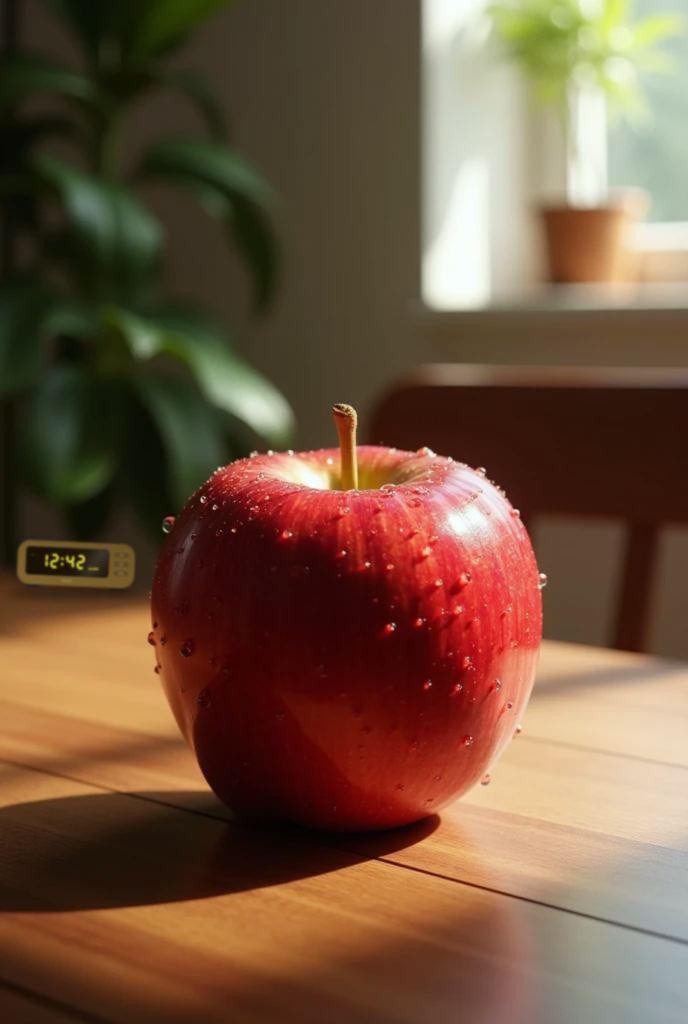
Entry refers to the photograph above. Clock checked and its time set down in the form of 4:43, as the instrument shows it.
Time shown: 12:42
